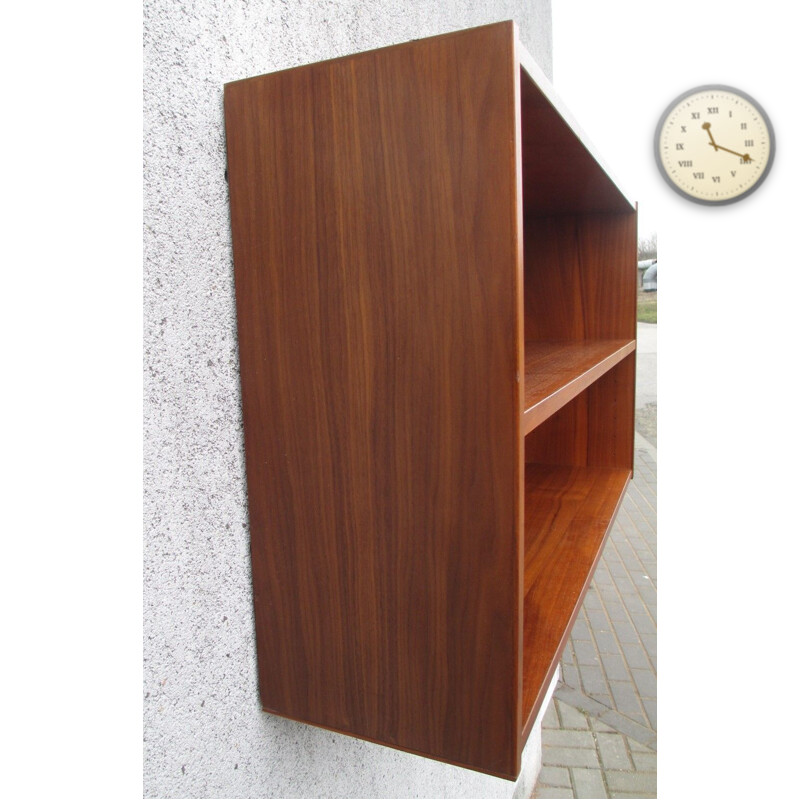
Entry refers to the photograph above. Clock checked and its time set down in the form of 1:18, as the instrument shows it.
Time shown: 11:19
